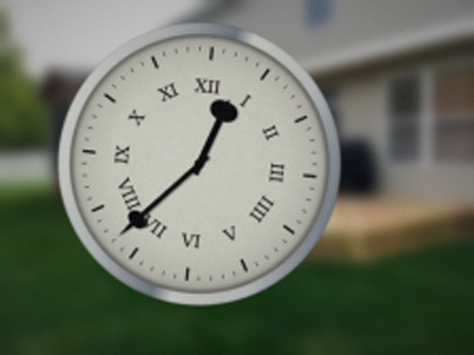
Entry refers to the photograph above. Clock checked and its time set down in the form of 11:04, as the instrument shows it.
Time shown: 12:37
